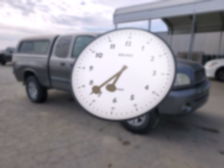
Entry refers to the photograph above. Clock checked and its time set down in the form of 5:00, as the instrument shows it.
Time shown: 6:37
